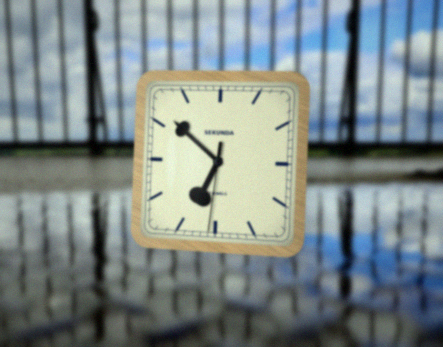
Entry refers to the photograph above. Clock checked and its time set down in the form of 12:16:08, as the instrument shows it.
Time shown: 6:51:31
